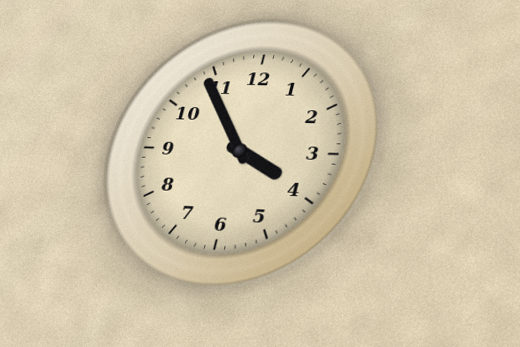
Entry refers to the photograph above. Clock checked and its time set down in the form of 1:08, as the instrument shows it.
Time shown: 3:54
